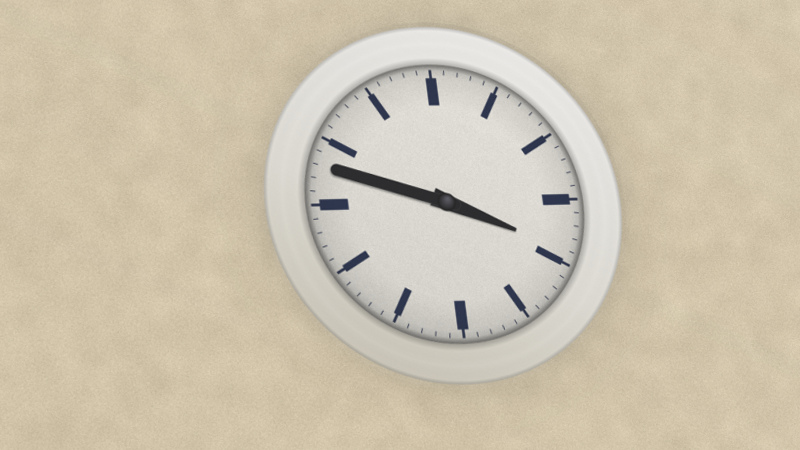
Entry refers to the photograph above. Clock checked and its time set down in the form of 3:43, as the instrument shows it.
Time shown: 3:48
